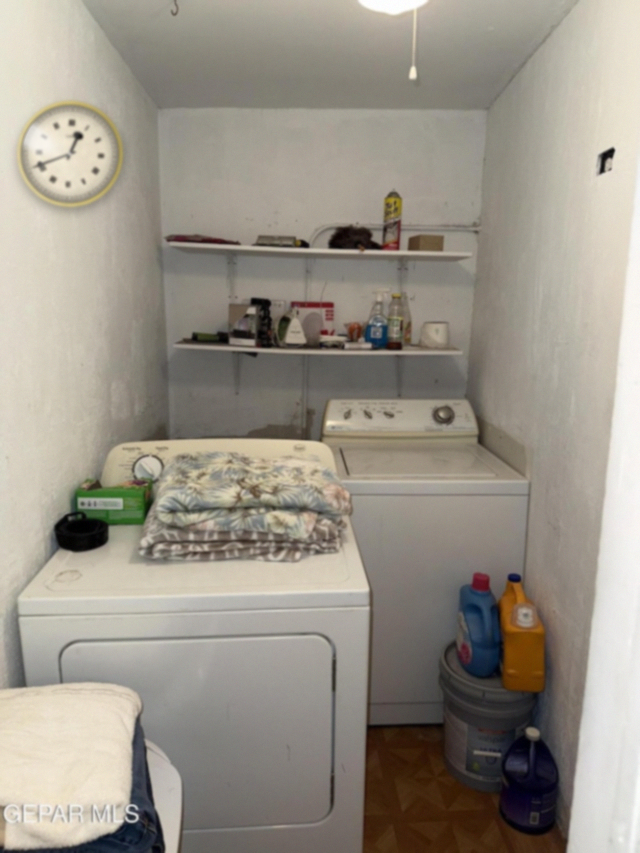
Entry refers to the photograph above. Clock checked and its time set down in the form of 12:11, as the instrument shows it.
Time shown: 12:41
